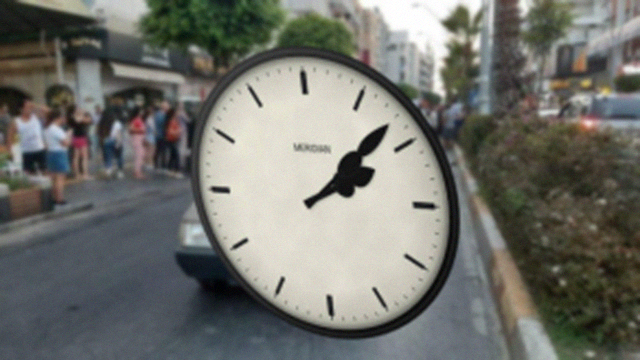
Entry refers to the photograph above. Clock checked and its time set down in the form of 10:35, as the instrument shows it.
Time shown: 2:08
